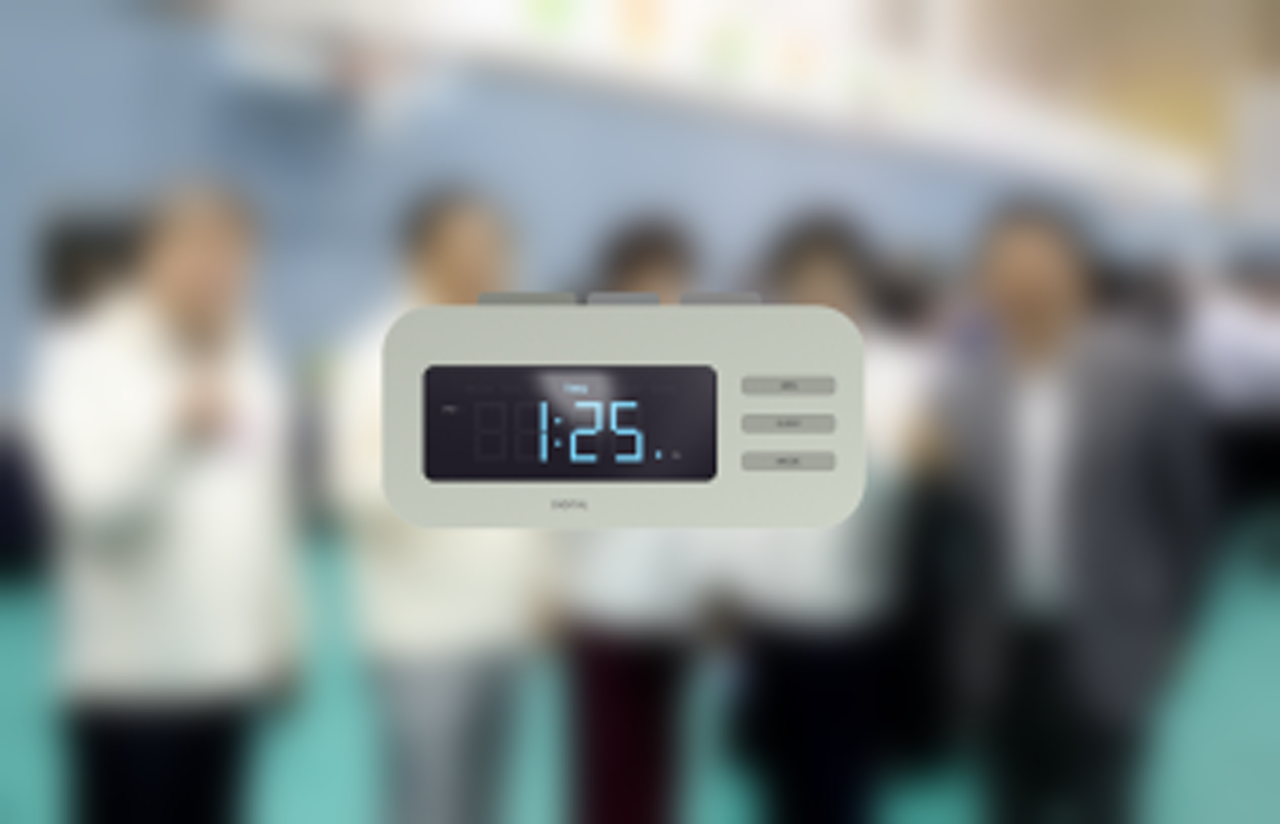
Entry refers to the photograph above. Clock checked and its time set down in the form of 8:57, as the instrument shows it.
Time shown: 1:25
